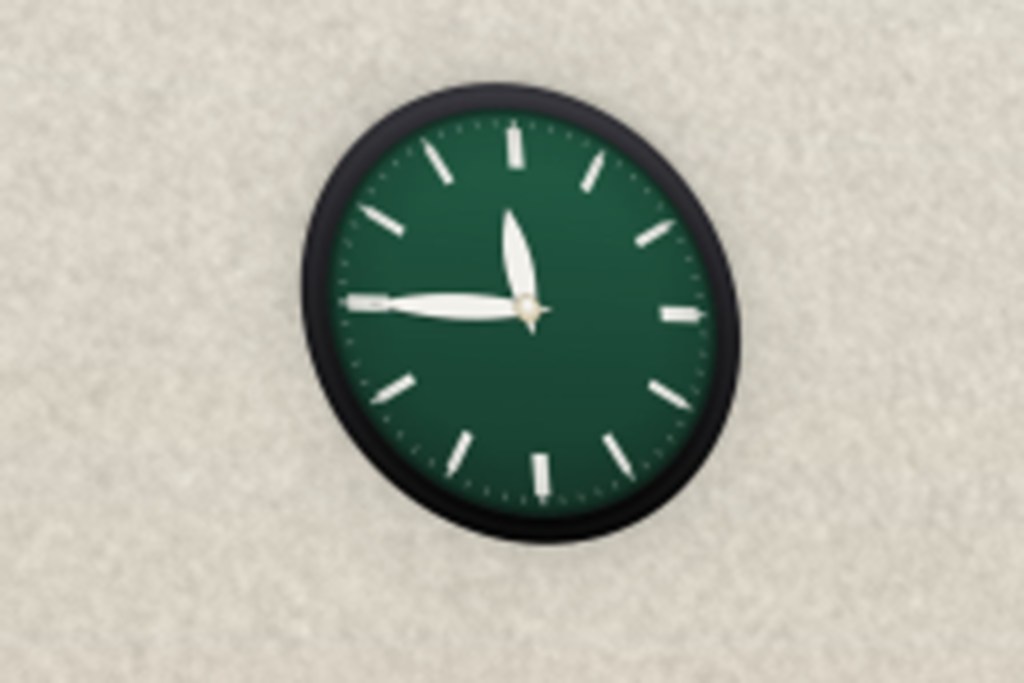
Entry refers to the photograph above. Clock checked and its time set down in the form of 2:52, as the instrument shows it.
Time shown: 11:45
